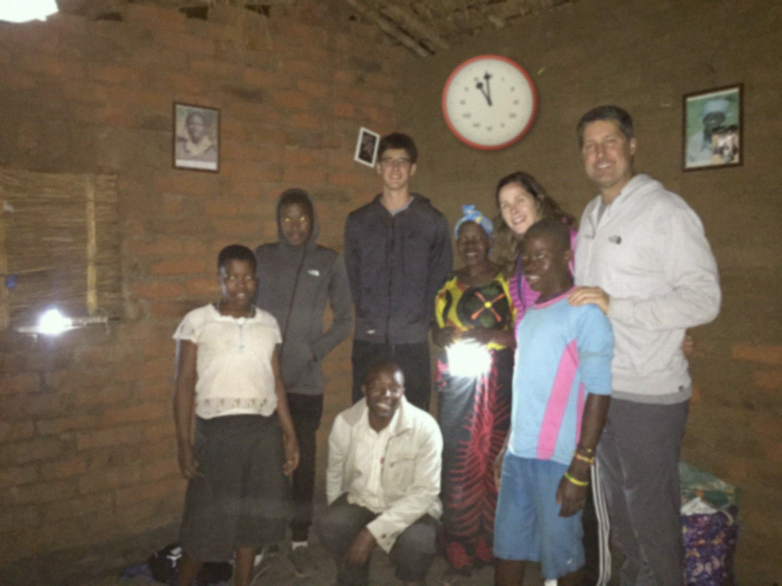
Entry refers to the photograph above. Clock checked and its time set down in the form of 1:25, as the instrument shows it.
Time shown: 10:59
